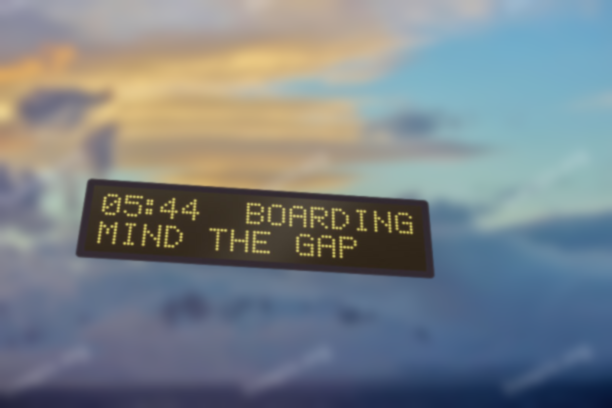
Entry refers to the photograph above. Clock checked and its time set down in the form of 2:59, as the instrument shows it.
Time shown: 5:44
